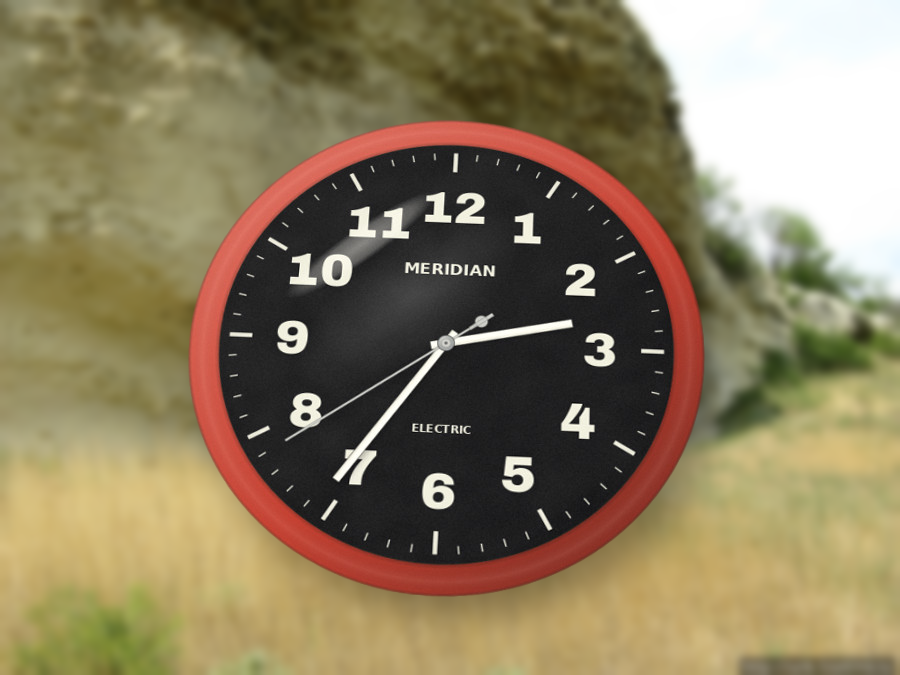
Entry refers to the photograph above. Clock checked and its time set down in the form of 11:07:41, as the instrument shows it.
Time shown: 2:35:39
